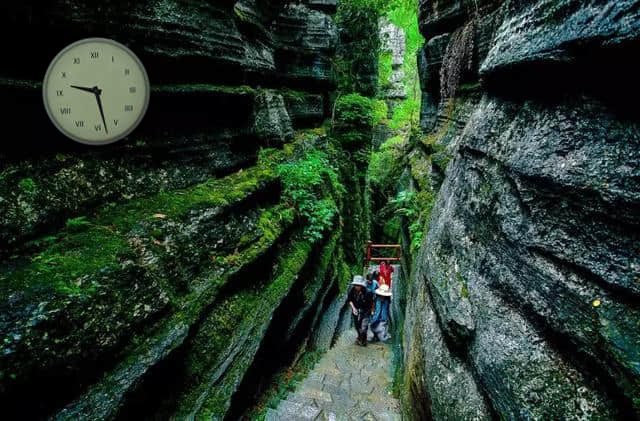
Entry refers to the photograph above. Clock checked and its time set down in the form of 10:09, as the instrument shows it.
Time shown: 9:28
